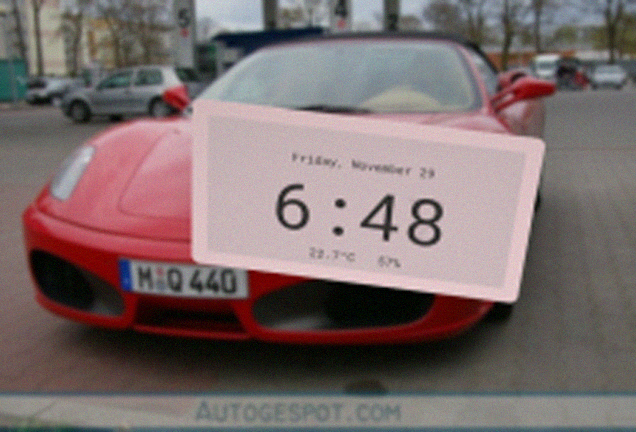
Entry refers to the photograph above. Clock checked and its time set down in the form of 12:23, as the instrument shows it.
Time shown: 6:48
